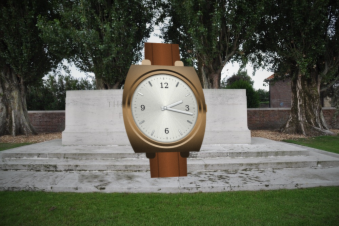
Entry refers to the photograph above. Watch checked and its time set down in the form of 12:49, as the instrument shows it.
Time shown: 2:17
